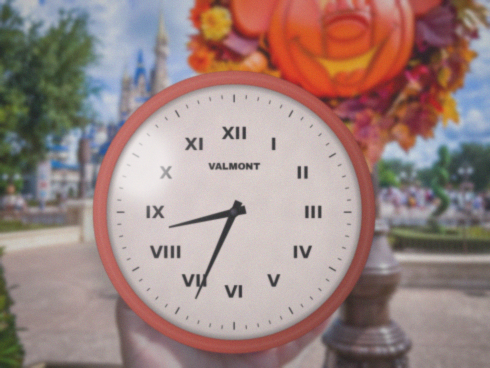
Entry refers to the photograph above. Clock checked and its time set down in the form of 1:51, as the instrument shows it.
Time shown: 8:34
